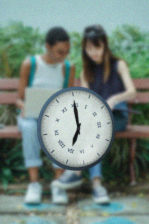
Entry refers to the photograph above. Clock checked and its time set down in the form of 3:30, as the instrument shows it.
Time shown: 7:00
